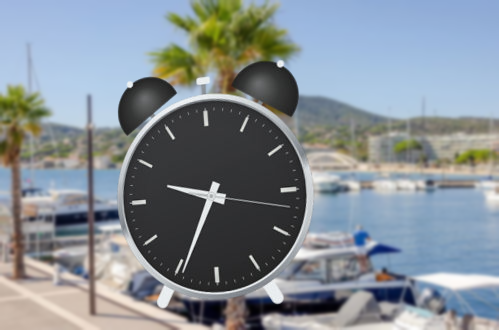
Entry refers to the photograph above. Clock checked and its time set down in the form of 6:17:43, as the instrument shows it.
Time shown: 9:34:17
